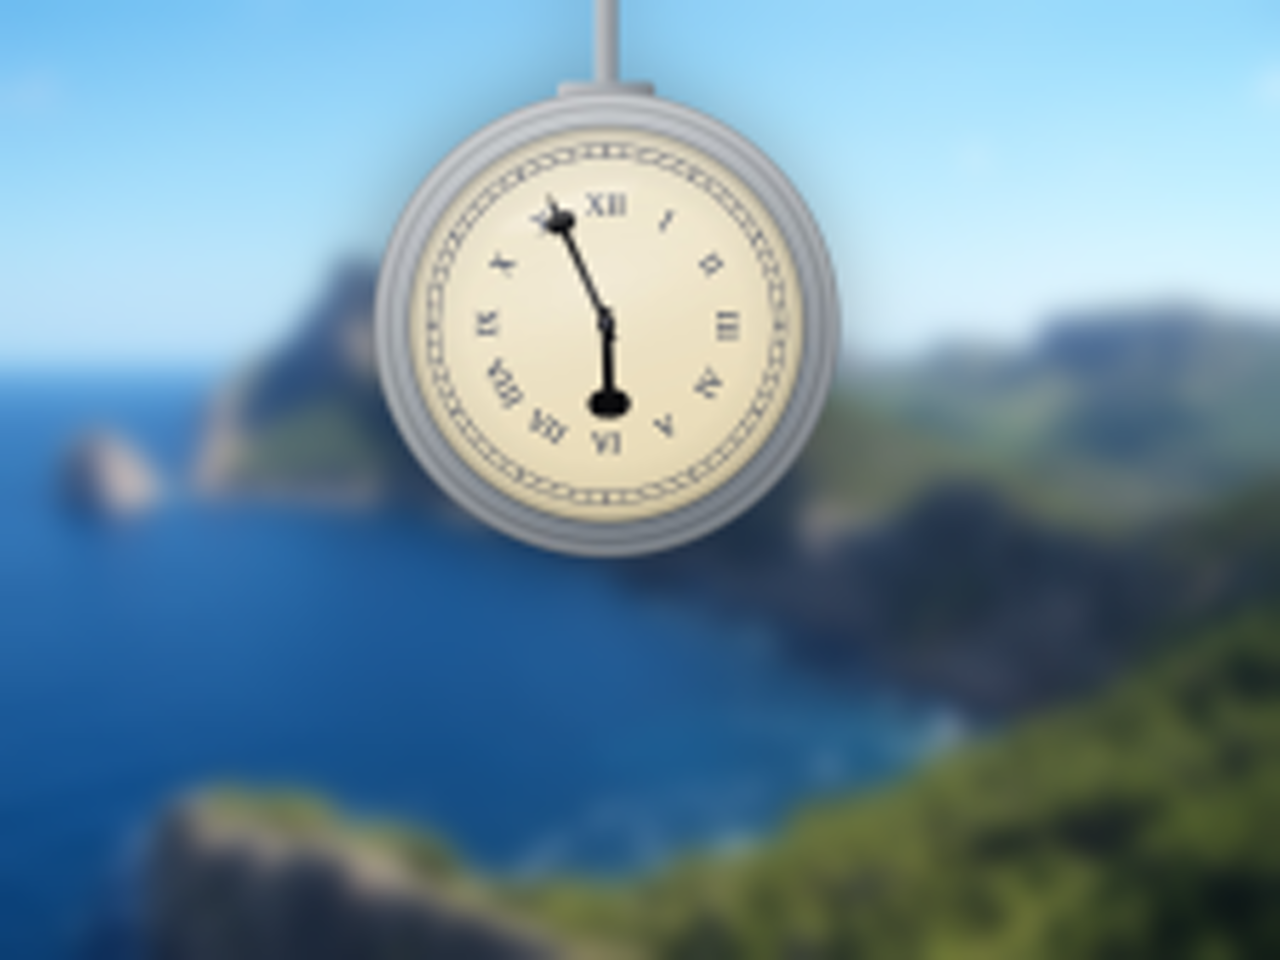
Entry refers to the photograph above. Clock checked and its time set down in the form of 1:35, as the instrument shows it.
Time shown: 5:56
